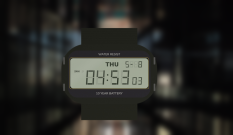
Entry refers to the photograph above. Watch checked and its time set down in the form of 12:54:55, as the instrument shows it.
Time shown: 4:53:03
